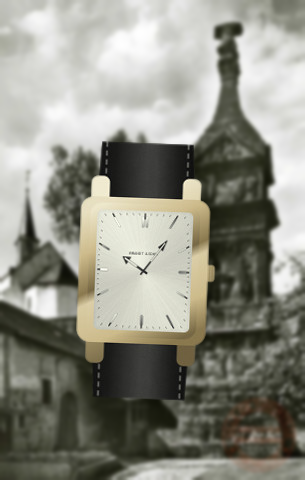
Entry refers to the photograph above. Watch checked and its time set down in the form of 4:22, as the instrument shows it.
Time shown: 10:06
